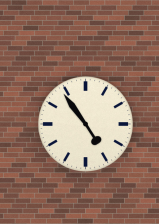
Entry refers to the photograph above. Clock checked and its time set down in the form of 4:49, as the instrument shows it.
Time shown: 4:54
